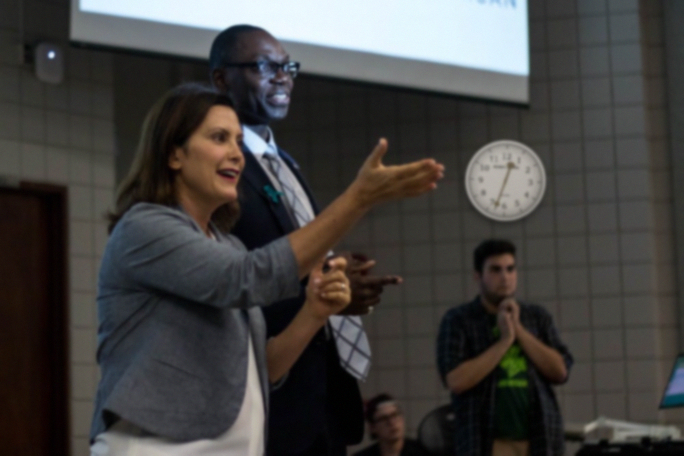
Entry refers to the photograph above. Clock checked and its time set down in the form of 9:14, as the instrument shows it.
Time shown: 12:33
